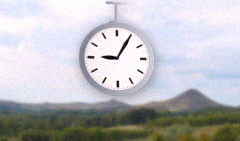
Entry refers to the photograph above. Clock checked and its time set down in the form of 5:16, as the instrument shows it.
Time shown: 9:05
